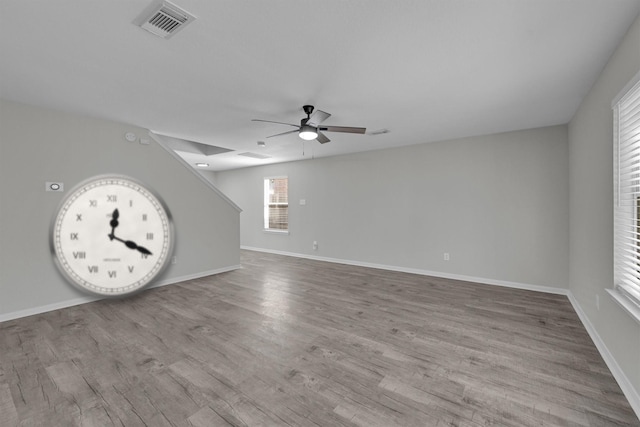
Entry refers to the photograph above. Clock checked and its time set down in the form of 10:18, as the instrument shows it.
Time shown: 12:19
